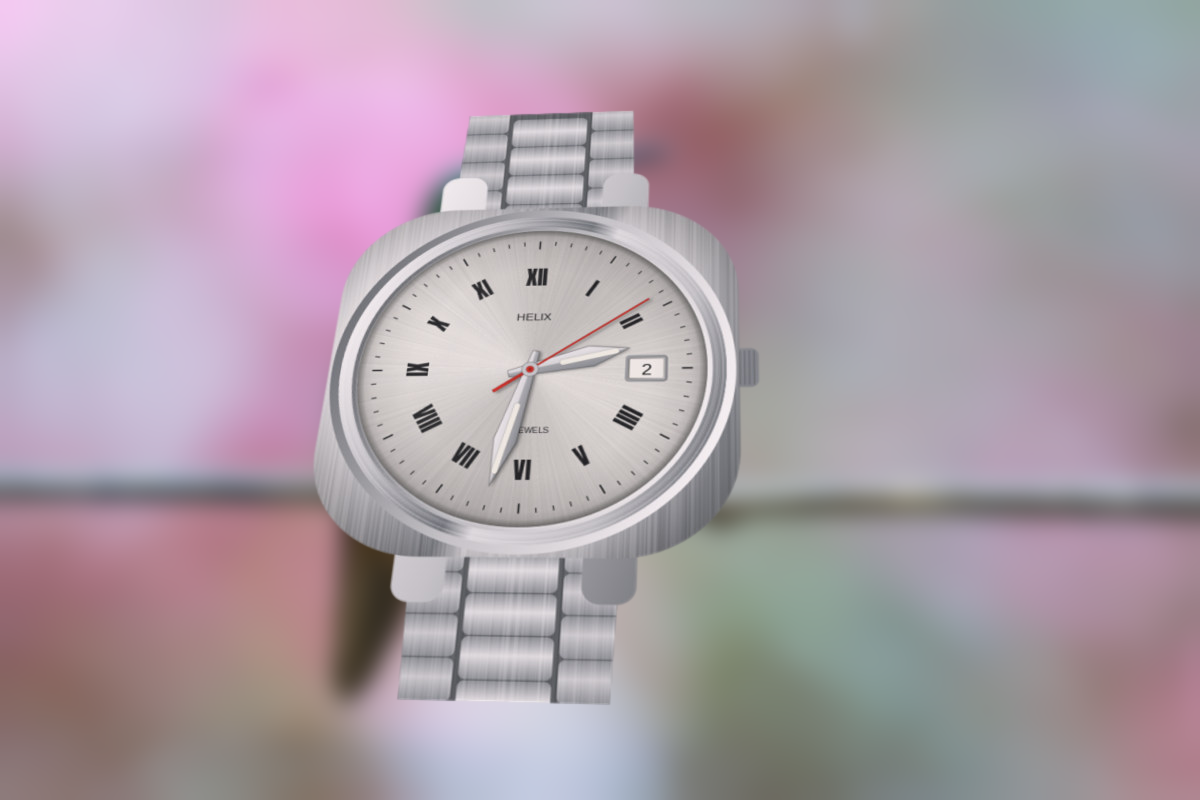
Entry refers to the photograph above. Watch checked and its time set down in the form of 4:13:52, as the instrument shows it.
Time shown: 2:32:09
